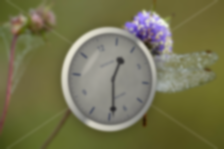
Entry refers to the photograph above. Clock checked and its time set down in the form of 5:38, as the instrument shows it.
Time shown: 1:34
